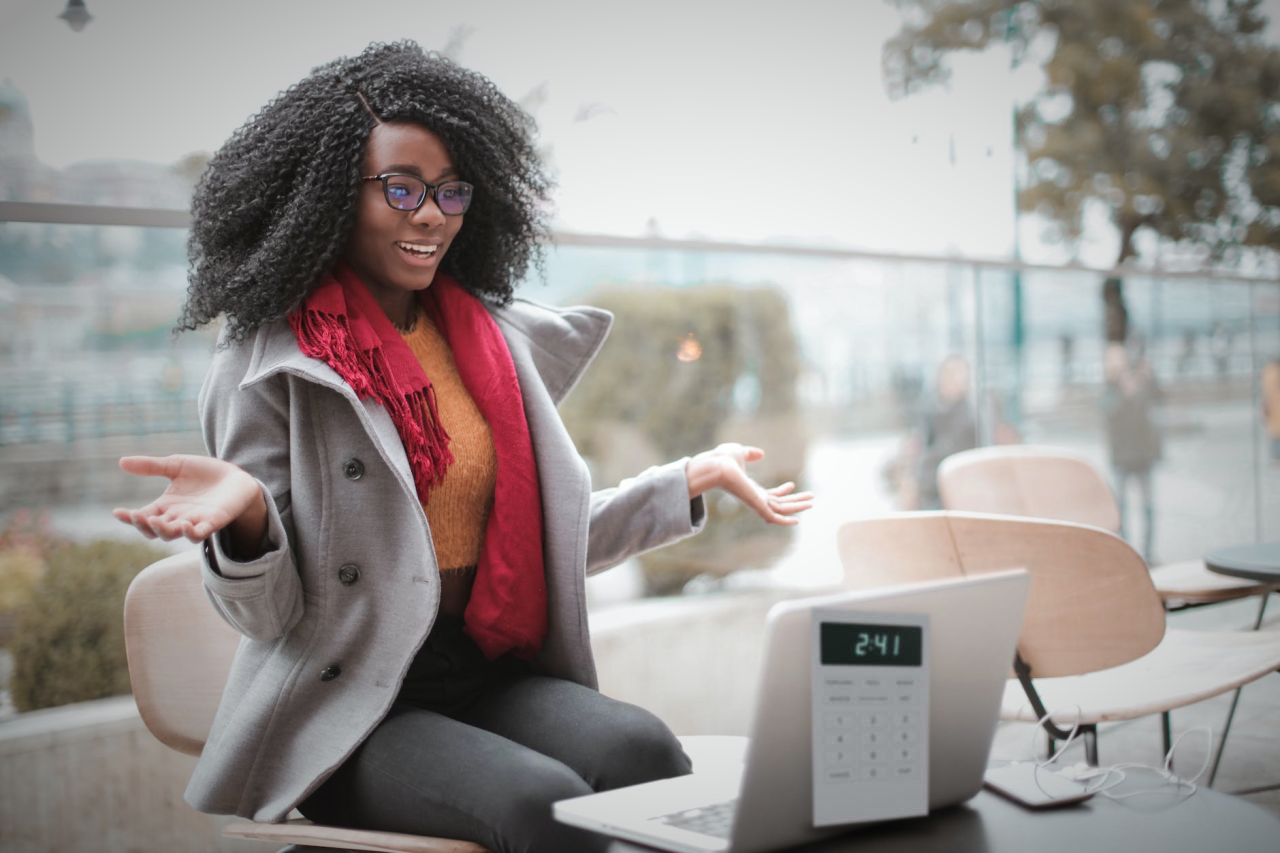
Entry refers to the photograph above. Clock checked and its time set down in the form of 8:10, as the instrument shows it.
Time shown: 2:41
